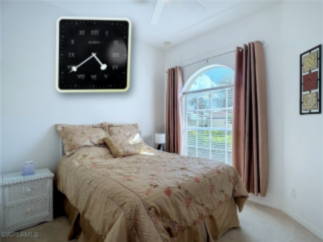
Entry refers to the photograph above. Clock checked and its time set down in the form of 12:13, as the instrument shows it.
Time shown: 4:39
